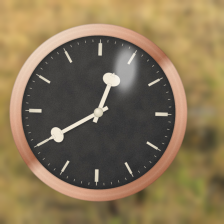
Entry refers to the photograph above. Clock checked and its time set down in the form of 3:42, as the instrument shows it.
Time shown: 12:40
